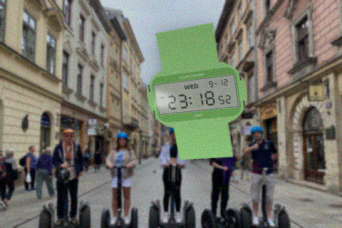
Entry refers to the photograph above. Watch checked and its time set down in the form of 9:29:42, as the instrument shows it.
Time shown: 23:18:52
